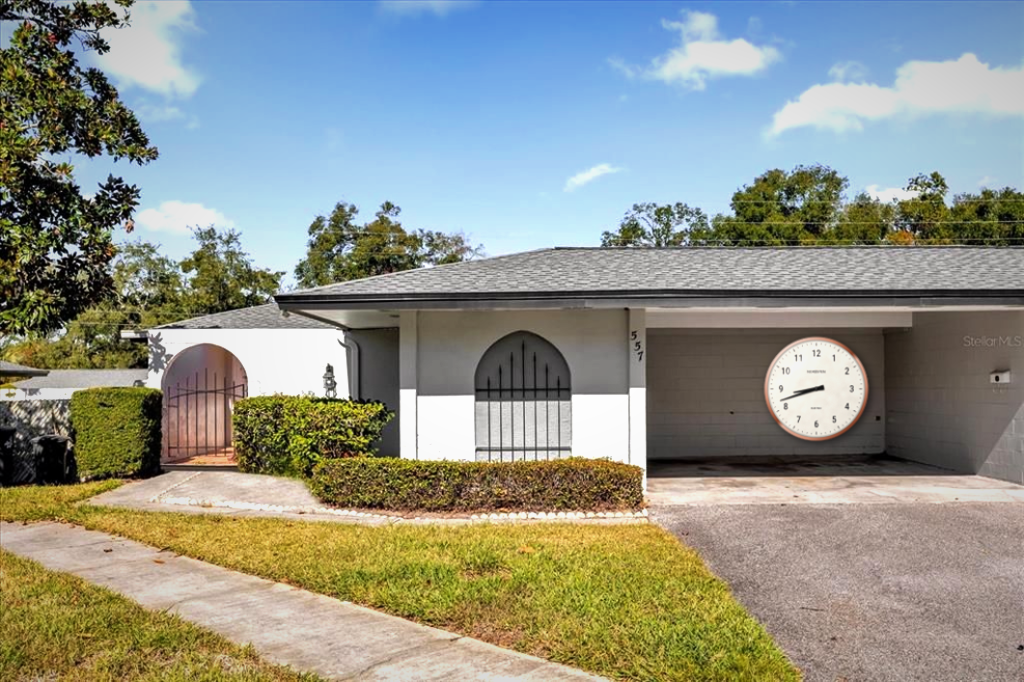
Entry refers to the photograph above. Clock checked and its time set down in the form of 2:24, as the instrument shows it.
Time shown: 8:42
